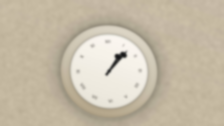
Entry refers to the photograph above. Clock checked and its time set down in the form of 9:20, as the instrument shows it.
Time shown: 1:07
